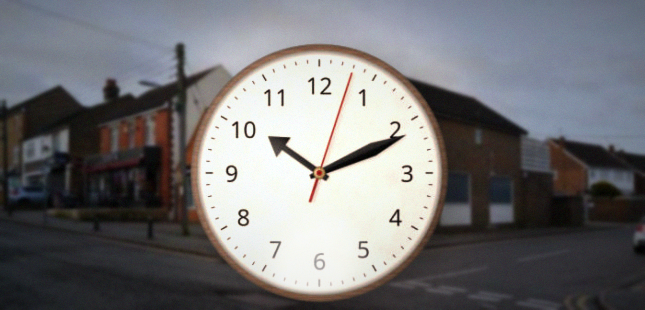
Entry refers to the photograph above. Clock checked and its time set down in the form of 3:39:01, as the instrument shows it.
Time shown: 10:11:03
